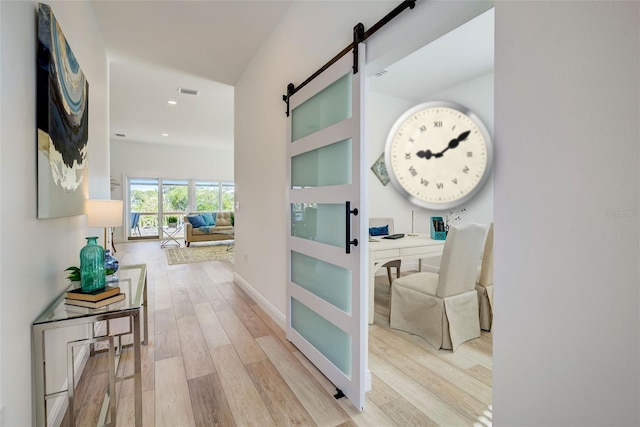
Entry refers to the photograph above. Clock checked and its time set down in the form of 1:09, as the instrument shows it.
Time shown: 9:09
